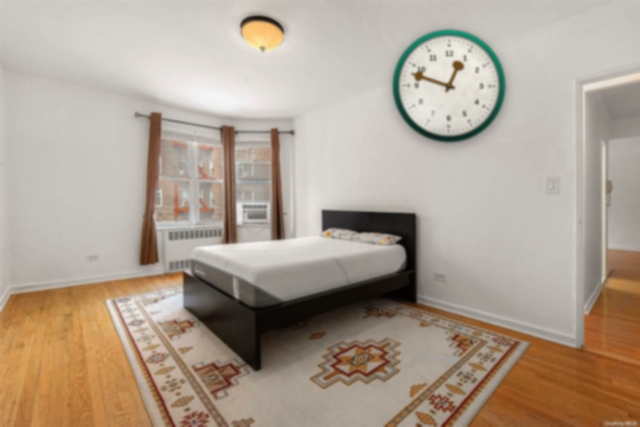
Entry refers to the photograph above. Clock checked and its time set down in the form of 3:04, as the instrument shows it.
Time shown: 12:48
